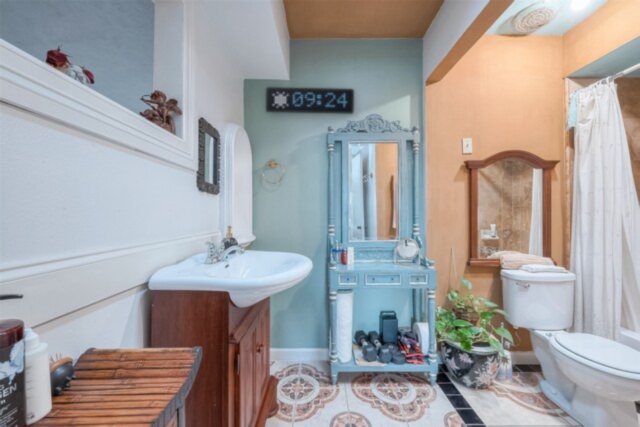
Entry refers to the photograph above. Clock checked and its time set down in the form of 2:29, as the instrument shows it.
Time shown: 9:24
